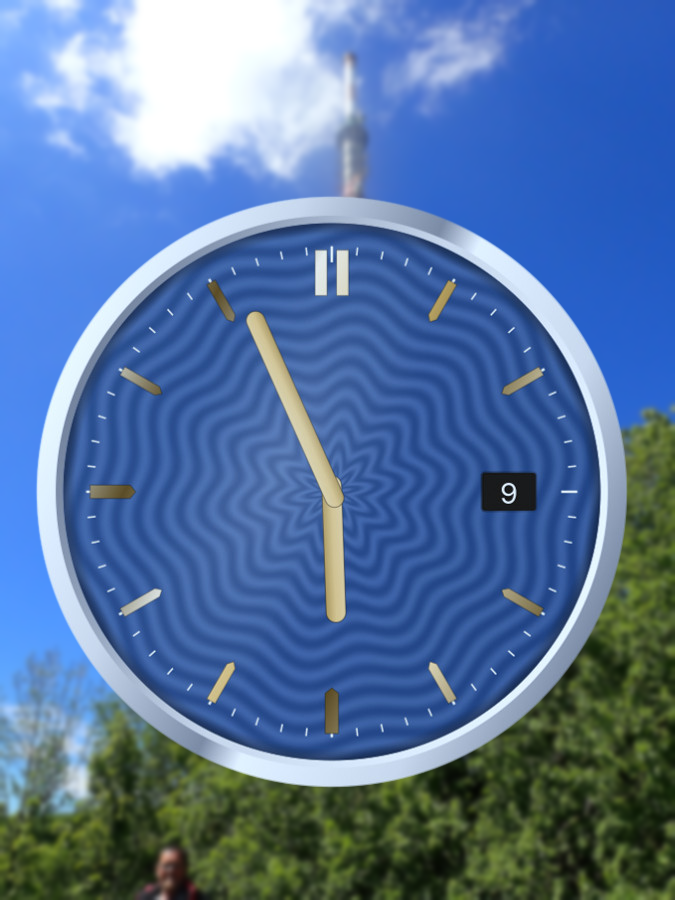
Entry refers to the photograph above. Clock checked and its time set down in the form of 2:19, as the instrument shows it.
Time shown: 5:56
